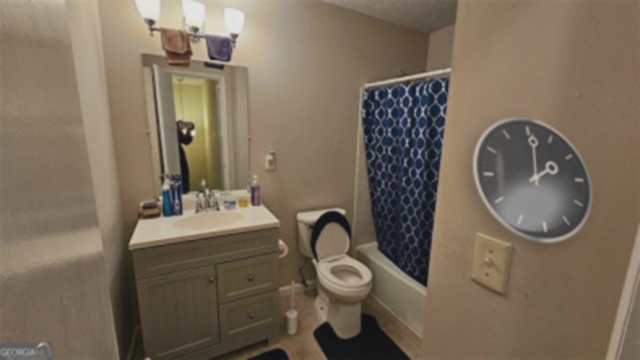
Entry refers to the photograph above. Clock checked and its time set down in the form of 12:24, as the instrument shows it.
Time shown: 2:01
